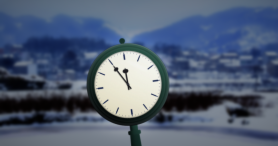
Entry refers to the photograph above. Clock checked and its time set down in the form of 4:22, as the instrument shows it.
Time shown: 11:55
